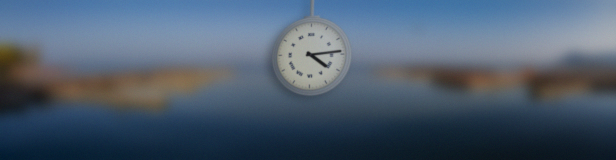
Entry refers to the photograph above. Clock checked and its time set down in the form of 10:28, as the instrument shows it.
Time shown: 4:14
